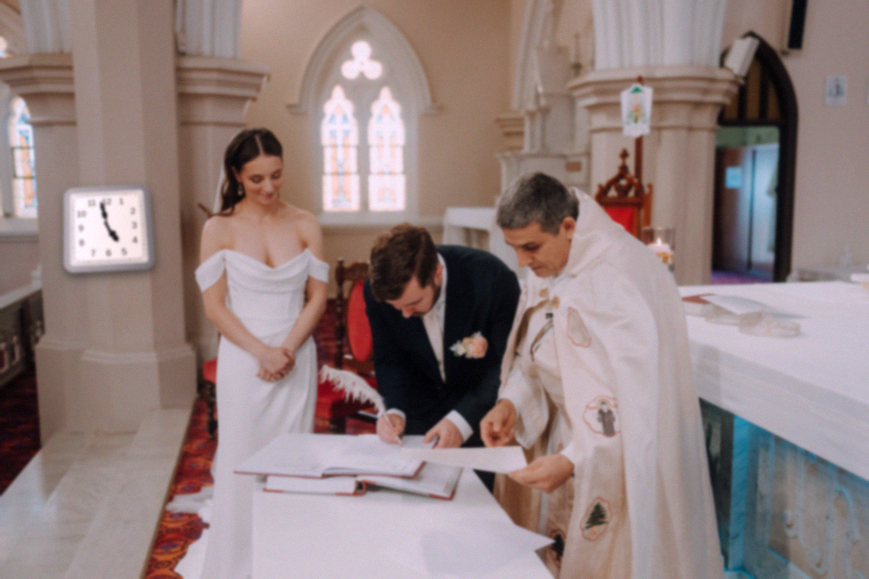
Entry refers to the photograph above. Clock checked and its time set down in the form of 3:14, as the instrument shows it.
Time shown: 4:58
